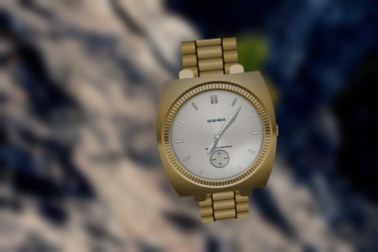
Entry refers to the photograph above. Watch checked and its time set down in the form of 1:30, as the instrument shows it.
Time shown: 7:07
